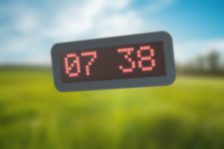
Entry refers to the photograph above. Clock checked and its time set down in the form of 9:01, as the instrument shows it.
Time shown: 7:38
